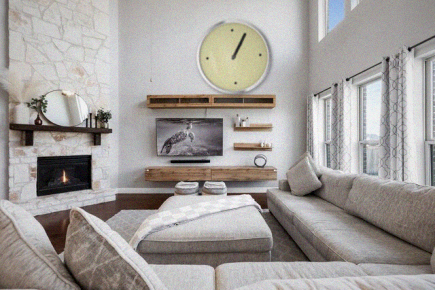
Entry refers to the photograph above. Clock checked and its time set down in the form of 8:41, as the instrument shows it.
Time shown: 1:05
